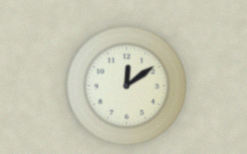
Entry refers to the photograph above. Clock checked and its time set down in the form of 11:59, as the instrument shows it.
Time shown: 12:09
